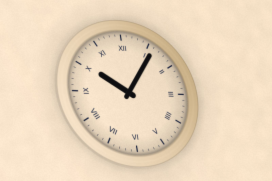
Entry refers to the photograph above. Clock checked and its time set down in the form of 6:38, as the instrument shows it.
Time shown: 10:06
